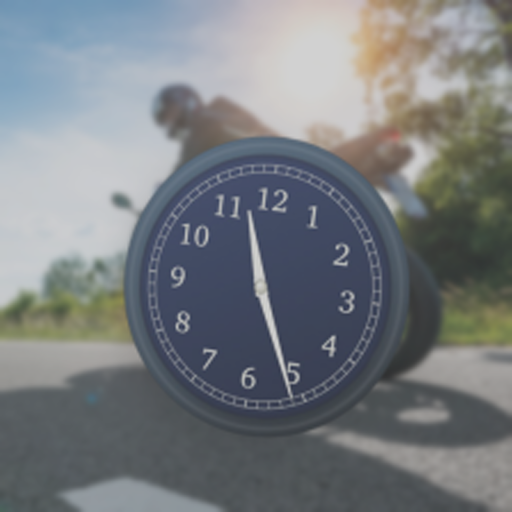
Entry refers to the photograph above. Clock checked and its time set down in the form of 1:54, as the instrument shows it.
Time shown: 11:26
